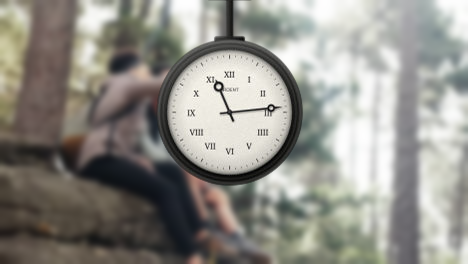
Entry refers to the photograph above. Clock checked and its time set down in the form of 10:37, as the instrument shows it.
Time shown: 11:14
